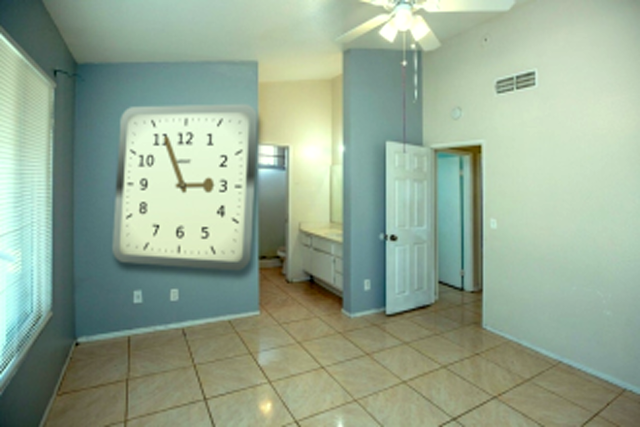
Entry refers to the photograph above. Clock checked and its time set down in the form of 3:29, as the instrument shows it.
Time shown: 2:56
